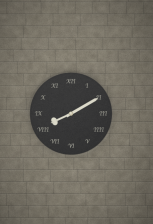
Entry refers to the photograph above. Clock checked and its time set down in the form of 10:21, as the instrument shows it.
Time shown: 8:10
